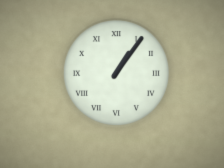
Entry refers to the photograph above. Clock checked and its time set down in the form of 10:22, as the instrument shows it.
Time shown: 1:06
